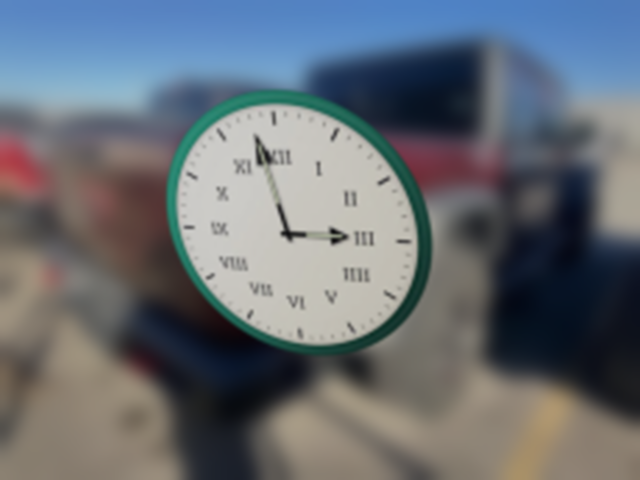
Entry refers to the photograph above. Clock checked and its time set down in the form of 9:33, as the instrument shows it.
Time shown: 2:58
